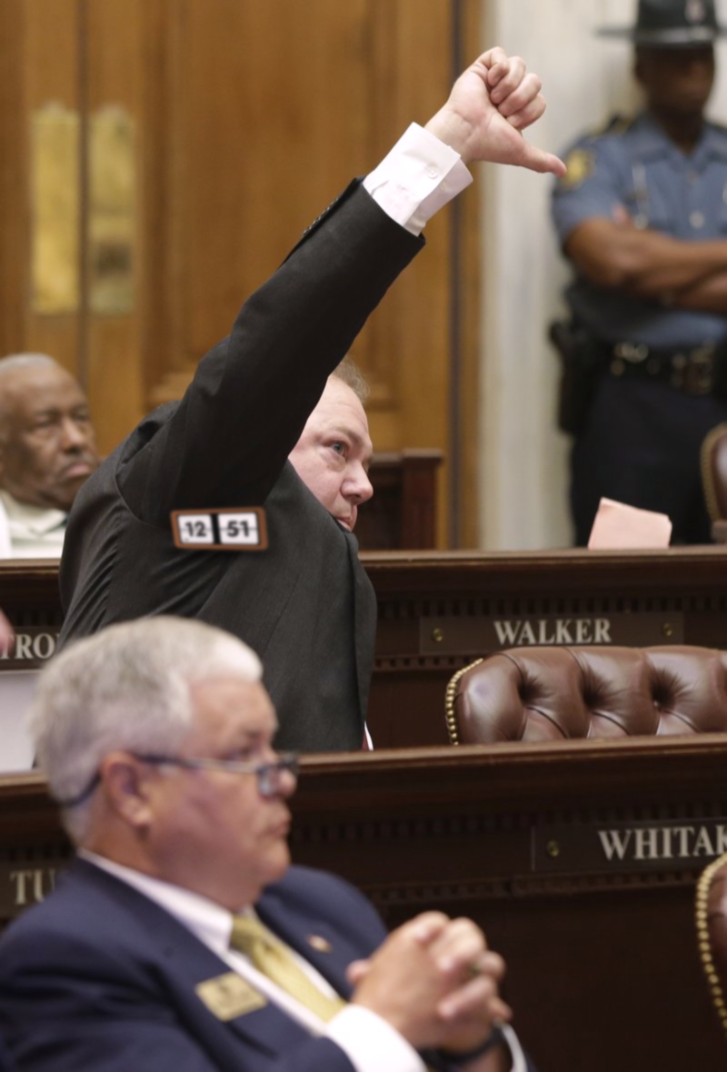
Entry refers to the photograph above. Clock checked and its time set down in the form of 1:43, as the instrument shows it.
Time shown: 12:51
